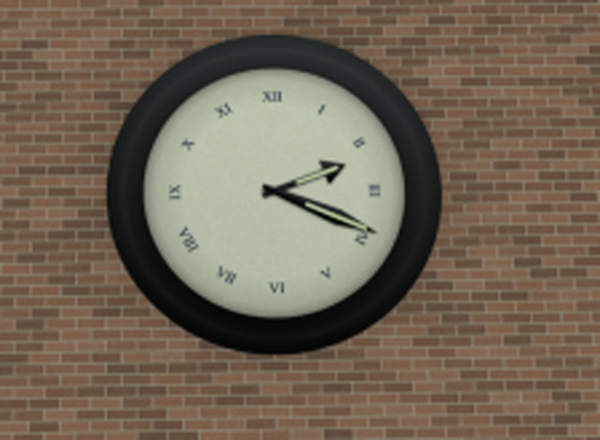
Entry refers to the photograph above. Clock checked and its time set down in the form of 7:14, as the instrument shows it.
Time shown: 2:19
